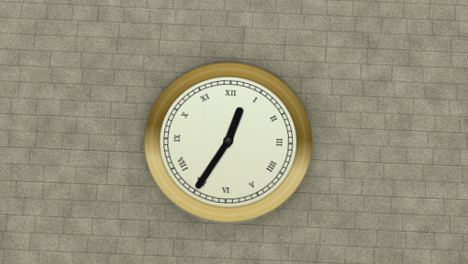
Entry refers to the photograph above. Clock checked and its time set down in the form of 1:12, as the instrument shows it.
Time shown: 12:35
